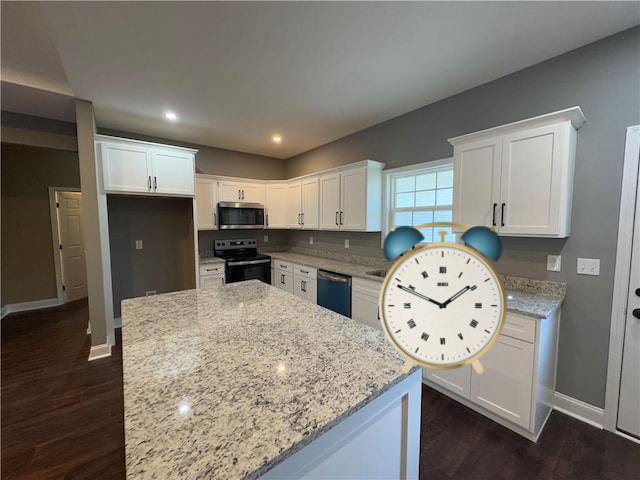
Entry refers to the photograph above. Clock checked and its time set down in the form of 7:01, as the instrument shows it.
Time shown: 1:49
